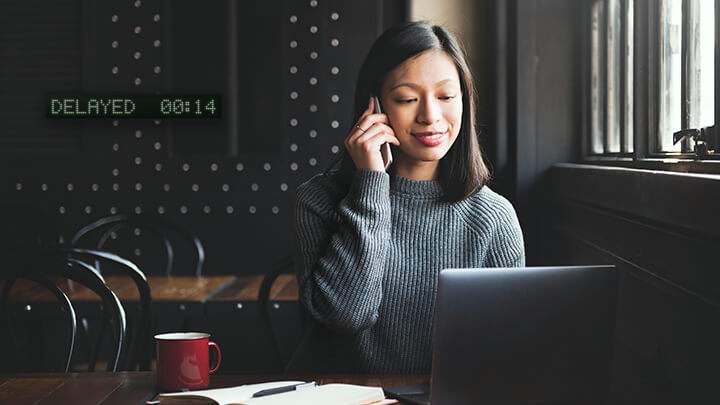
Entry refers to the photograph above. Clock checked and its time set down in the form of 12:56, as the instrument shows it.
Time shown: 0:14
